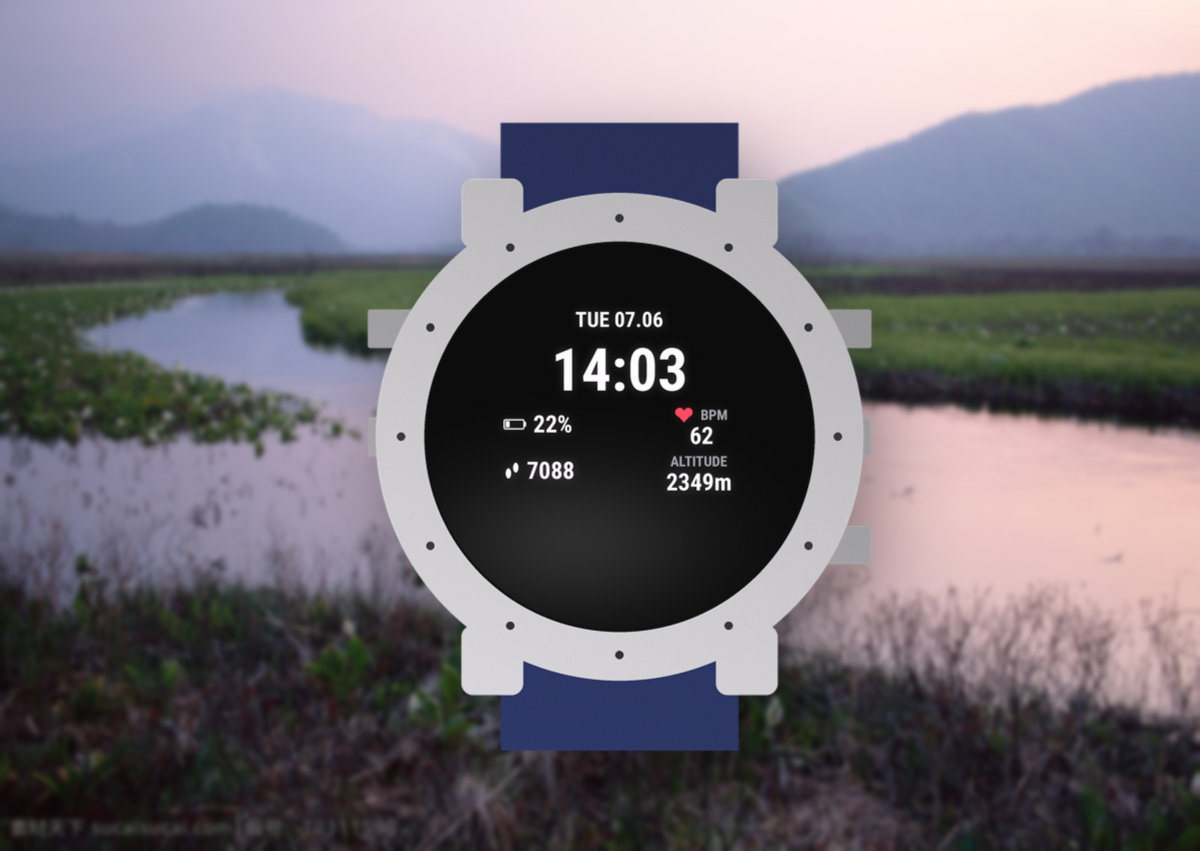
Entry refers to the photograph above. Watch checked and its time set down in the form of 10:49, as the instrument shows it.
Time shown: 14:03
